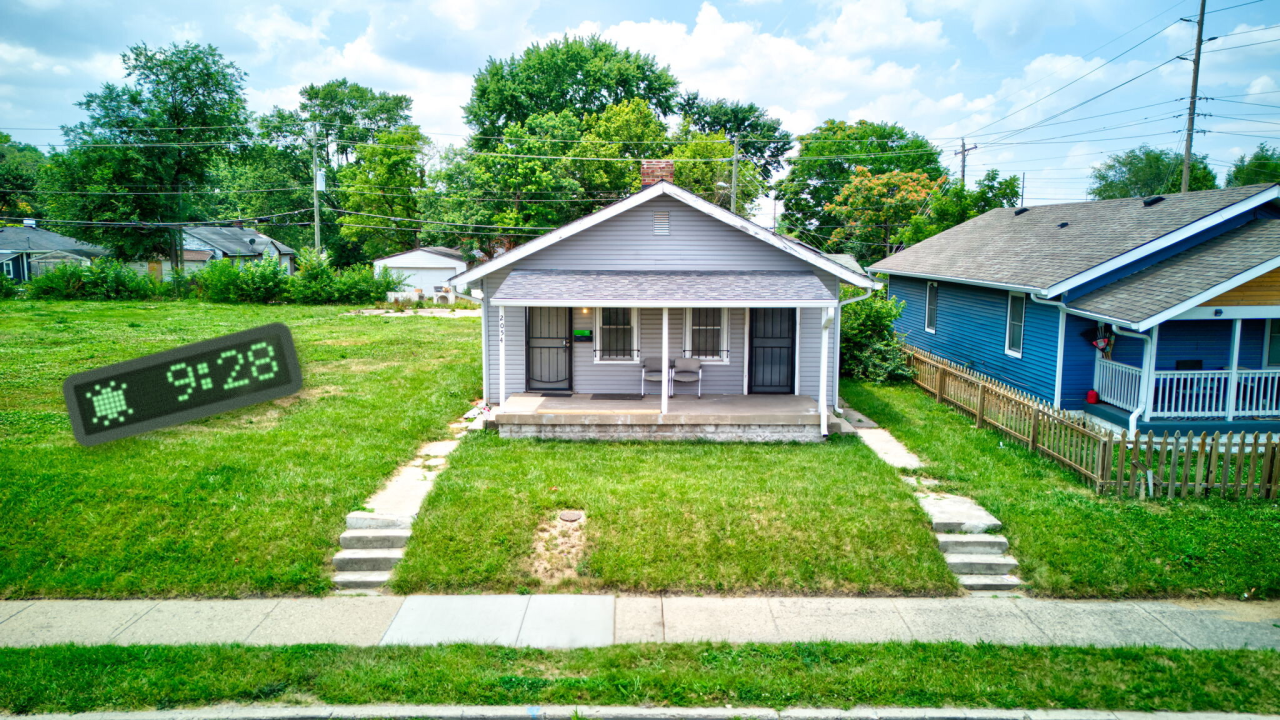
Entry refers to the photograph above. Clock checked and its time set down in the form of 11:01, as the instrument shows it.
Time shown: 9:28
